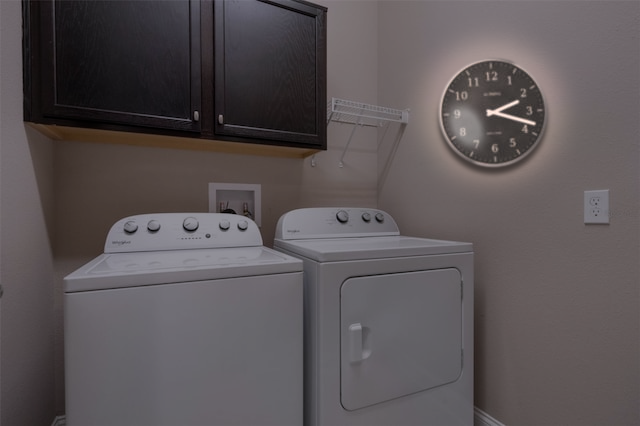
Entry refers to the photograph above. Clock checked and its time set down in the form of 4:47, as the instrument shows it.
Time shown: 2:18
